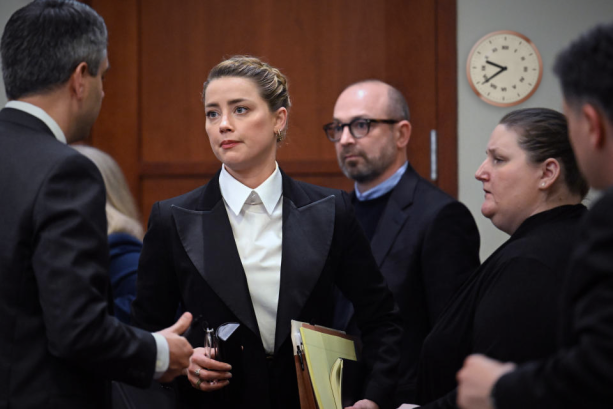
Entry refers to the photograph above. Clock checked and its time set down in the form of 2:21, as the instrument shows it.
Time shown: 9:39
